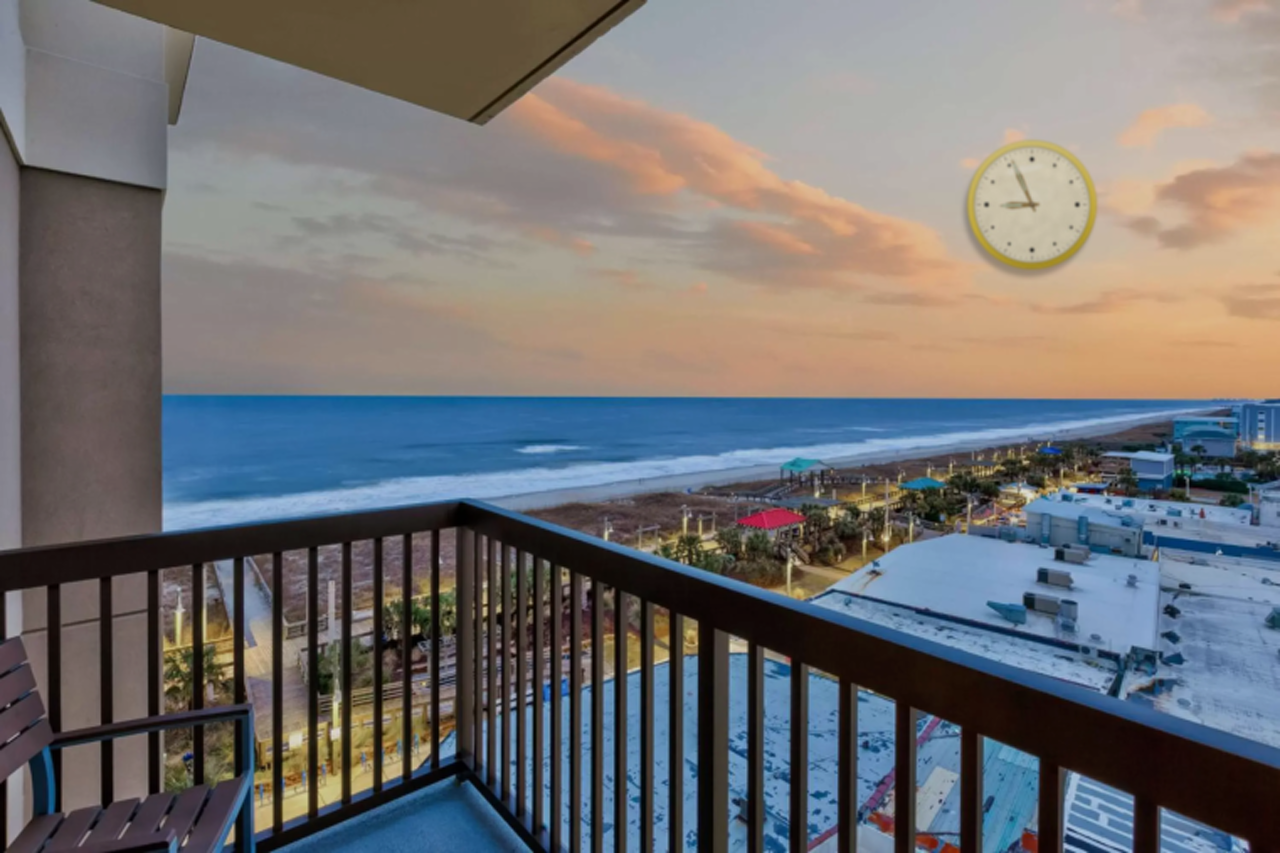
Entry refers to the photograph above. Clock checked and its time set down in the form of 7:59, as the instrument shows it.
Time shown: 8:56
